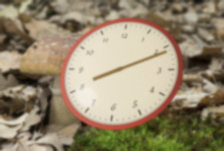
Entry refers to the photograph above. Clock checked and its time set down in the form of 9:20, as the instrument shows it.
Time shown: 8:11
